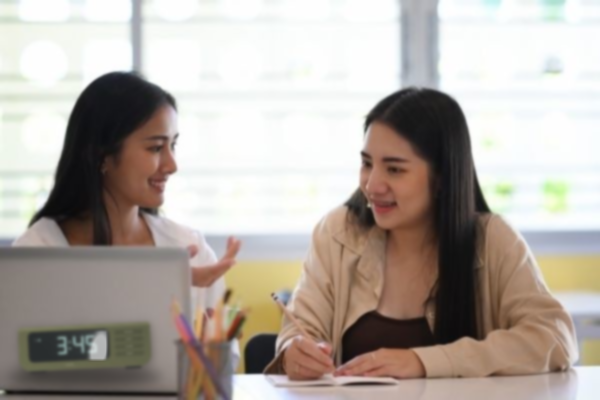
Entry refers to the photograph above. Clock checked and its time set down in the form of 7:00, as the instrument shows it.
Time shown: 3:45
